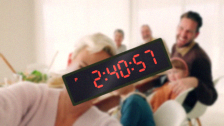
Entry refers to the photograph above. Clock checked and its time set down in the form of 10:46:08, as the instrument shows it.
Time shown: 2:40:57
